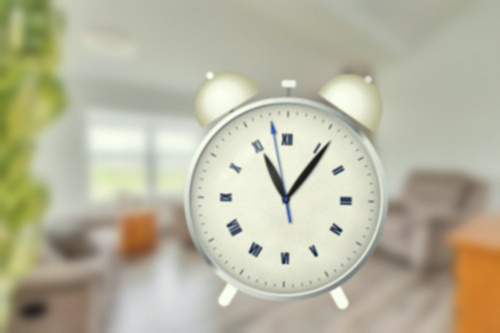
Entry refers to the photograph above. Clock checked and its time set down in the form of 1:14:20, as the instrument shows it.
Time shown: 11:05:58
